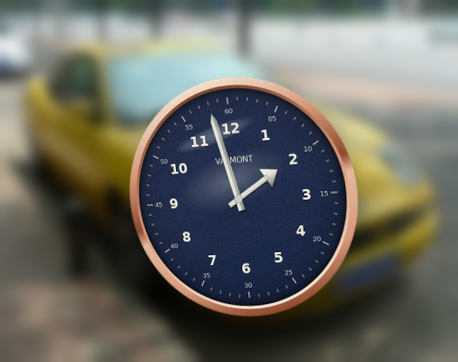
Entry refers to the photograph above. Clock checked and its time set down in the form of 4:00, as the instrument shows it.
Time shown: 1:58
